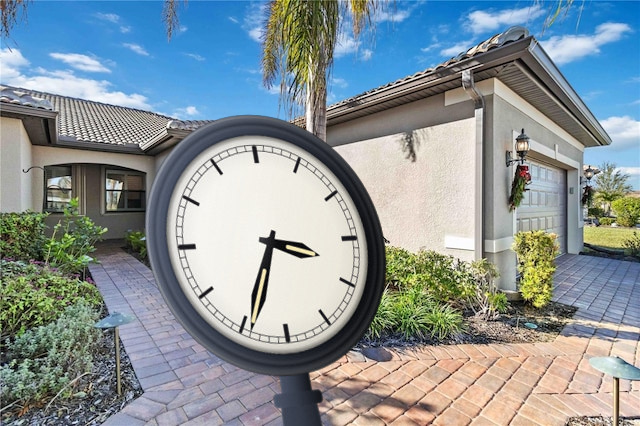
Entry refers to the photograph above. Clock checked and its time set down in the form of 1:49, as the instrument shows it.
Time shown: 3:34
